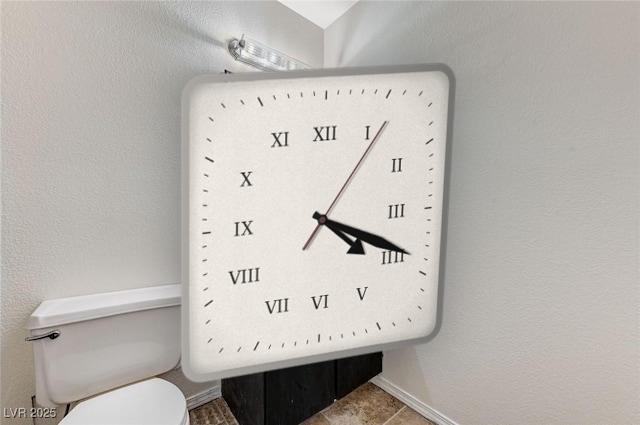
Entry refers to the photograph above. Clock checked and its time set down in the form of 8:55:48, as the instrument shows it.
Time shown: 4:19:06
